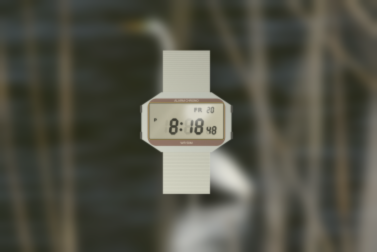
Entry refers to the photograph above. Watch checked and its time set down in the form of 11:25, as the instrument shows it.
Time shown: 8:18
